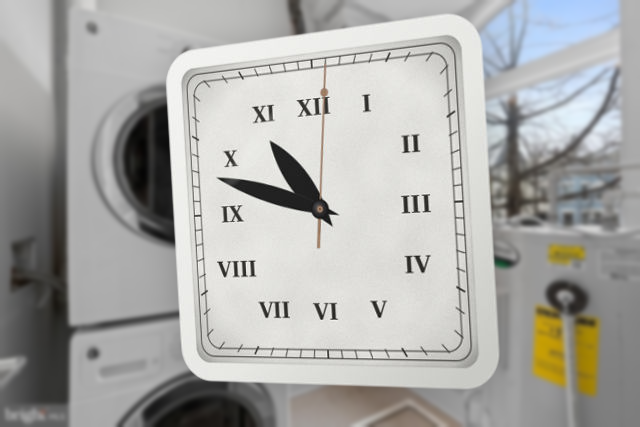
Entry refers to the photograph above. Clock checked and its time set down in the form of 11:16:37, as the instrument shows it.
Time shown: 10:48:01
